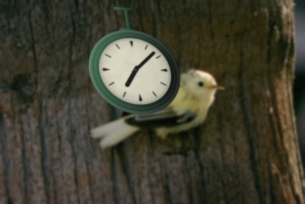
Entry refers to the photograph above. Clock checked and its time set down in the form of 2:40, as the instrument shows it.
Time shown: 7:08
